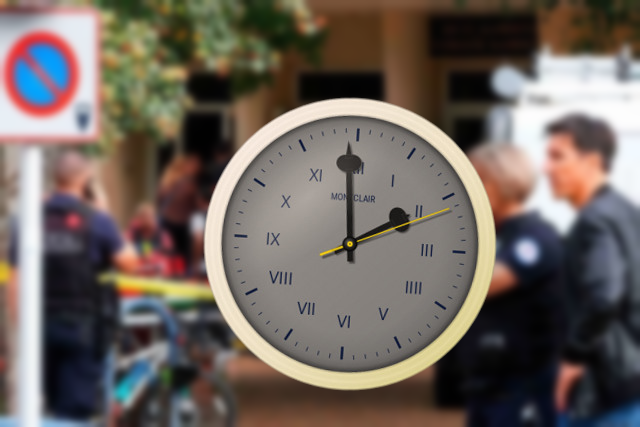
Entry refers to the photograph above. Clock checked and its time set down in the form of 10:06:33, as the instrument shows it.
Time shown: 1:59:11
